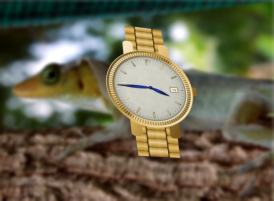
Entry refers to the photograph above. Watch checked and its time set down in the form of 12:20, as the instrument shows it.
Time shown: 3:45
